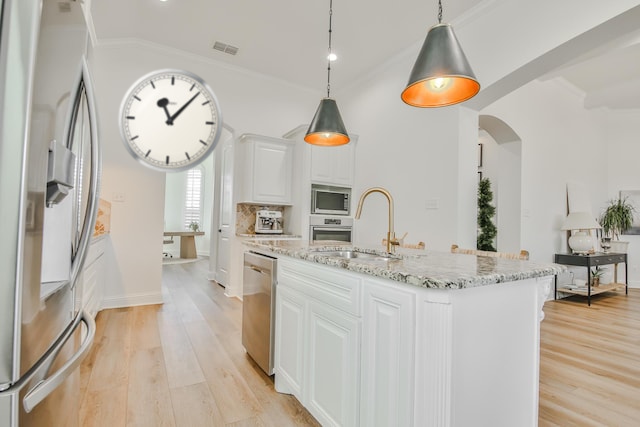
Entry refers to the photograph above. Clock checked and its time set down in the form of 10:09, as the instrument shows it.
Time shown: 11:07
